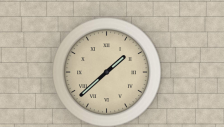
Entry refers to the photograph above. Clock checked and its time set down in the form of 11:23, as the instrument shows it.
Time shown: 1:38
